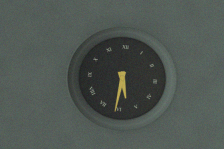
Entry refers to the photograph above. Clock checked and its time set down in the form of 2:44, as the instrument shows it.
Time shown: 5:31
